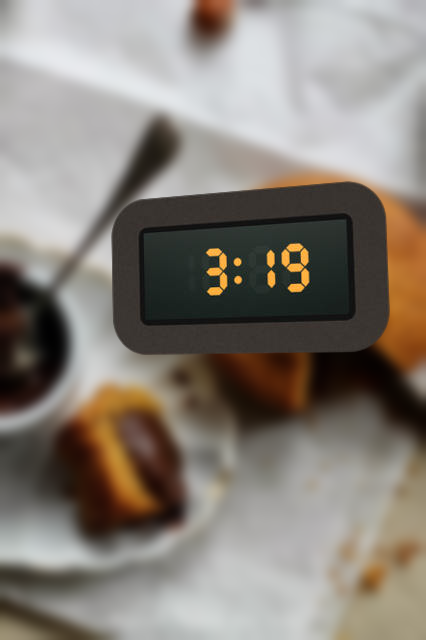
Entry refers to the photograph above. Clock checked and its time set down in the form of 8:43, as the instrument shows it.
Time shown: 3:19
